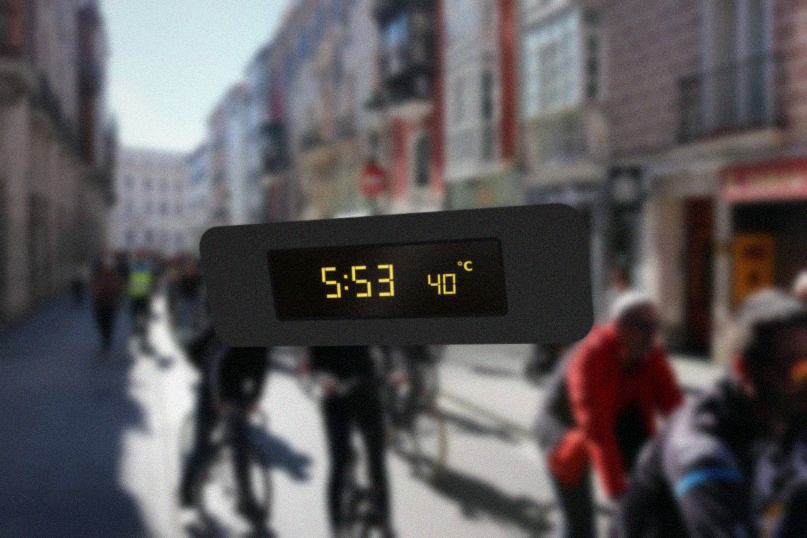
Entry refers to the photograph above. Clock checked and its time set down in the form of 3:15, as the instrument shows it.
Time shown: 5:53
